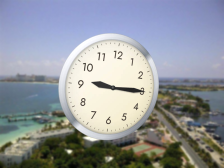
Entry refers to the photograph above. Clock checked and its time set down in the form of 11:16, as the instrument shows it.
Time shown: 9:15
